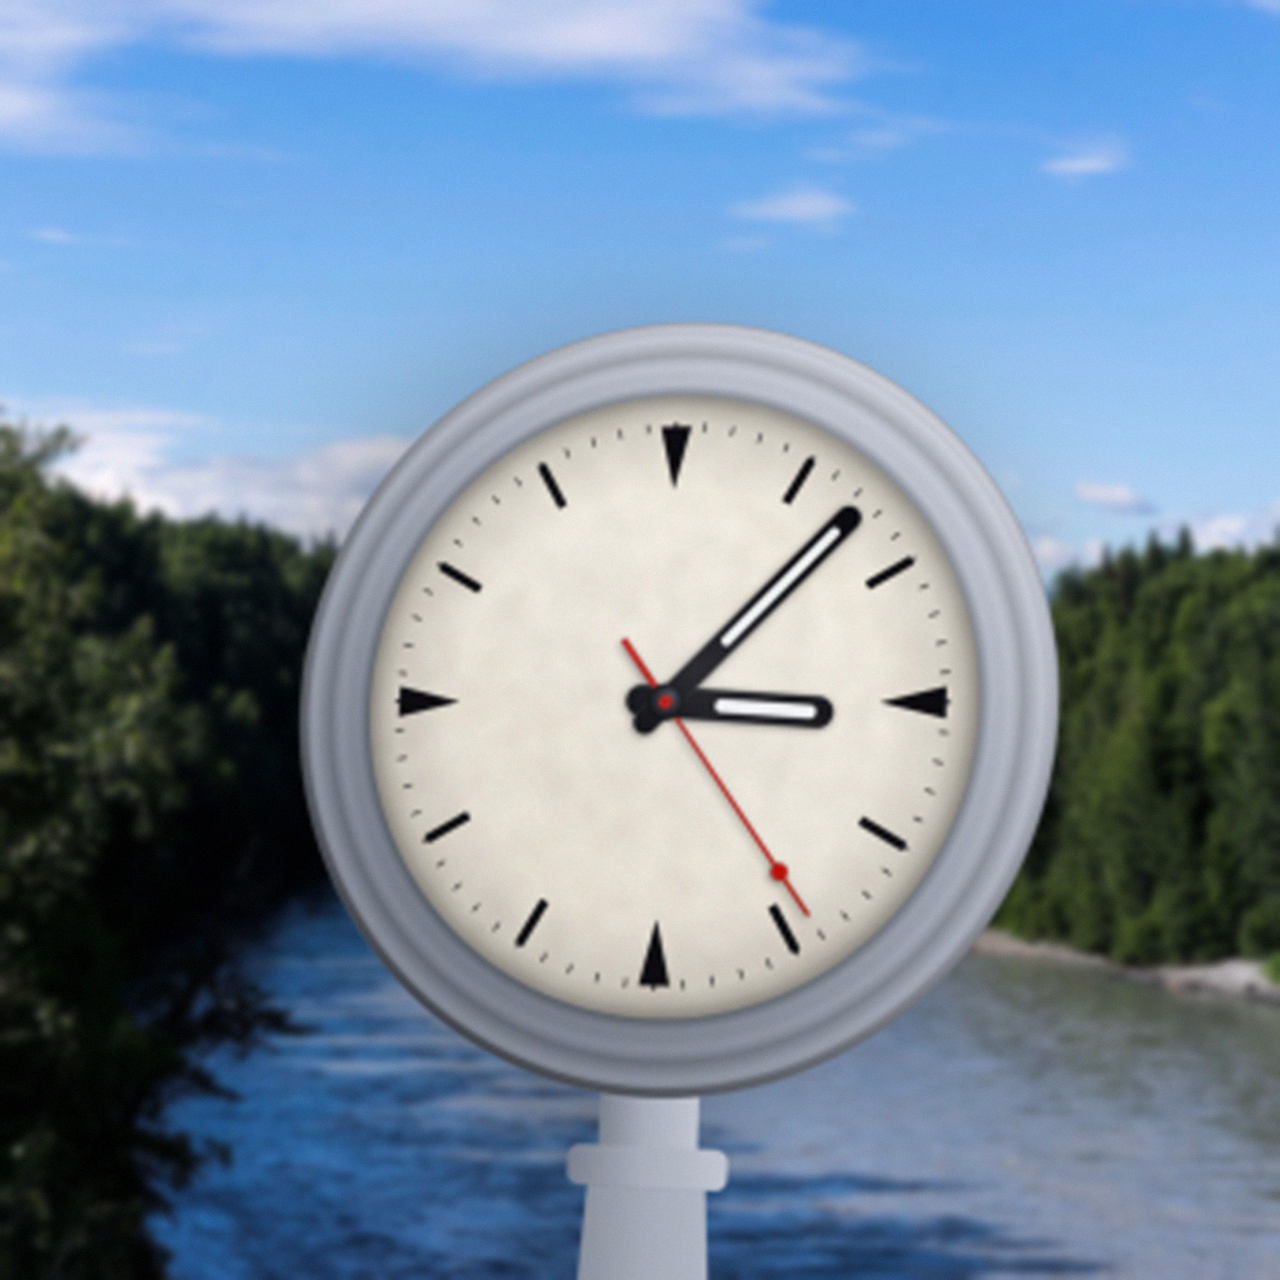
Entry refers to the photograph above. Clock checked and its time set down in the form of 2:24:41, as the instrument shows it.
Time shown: 3:07:24
